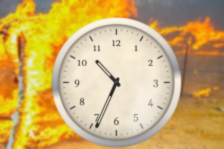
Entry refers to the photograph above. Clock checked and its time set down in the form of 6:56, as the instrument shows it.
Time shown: 10:34
